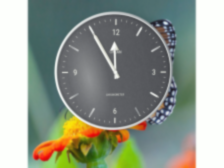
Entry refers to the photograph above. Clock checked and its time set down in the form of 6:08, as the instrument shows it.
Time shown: 11:55
